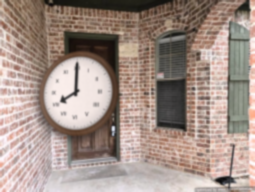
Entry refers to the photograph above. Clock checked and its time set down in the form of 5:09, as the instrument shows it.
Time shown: 8:00
